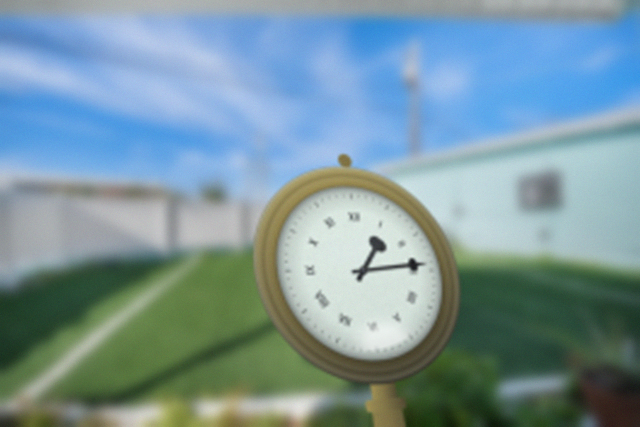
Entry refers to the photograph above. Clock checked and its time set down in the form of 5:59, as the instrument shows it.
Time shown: 1:14
